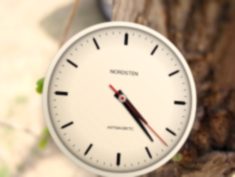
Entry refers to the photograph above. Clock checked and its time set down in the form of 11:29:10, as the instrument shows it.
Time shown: 4:23:22
